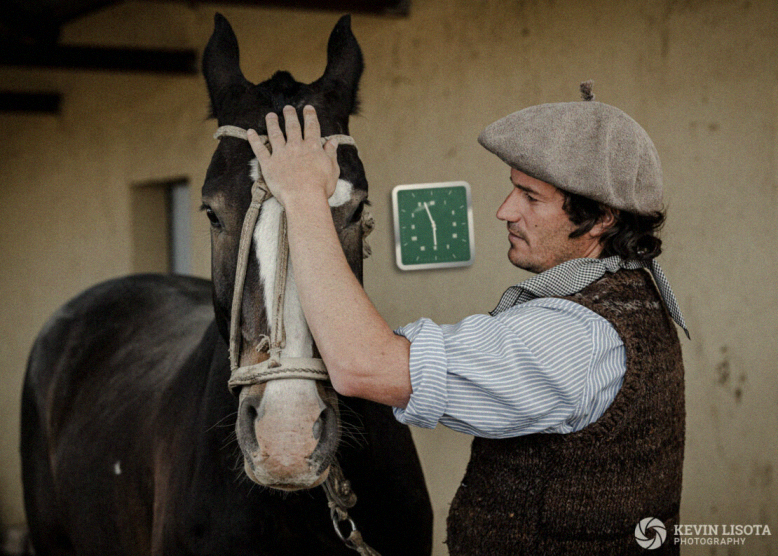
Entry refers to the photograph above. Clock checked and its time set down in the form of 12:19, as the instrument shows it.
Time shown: 5:57
